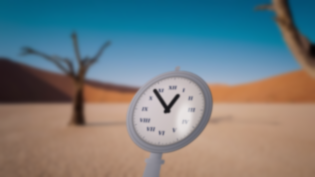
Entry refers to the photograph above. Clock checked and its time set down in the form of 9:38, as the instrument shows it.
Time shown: 12:53
